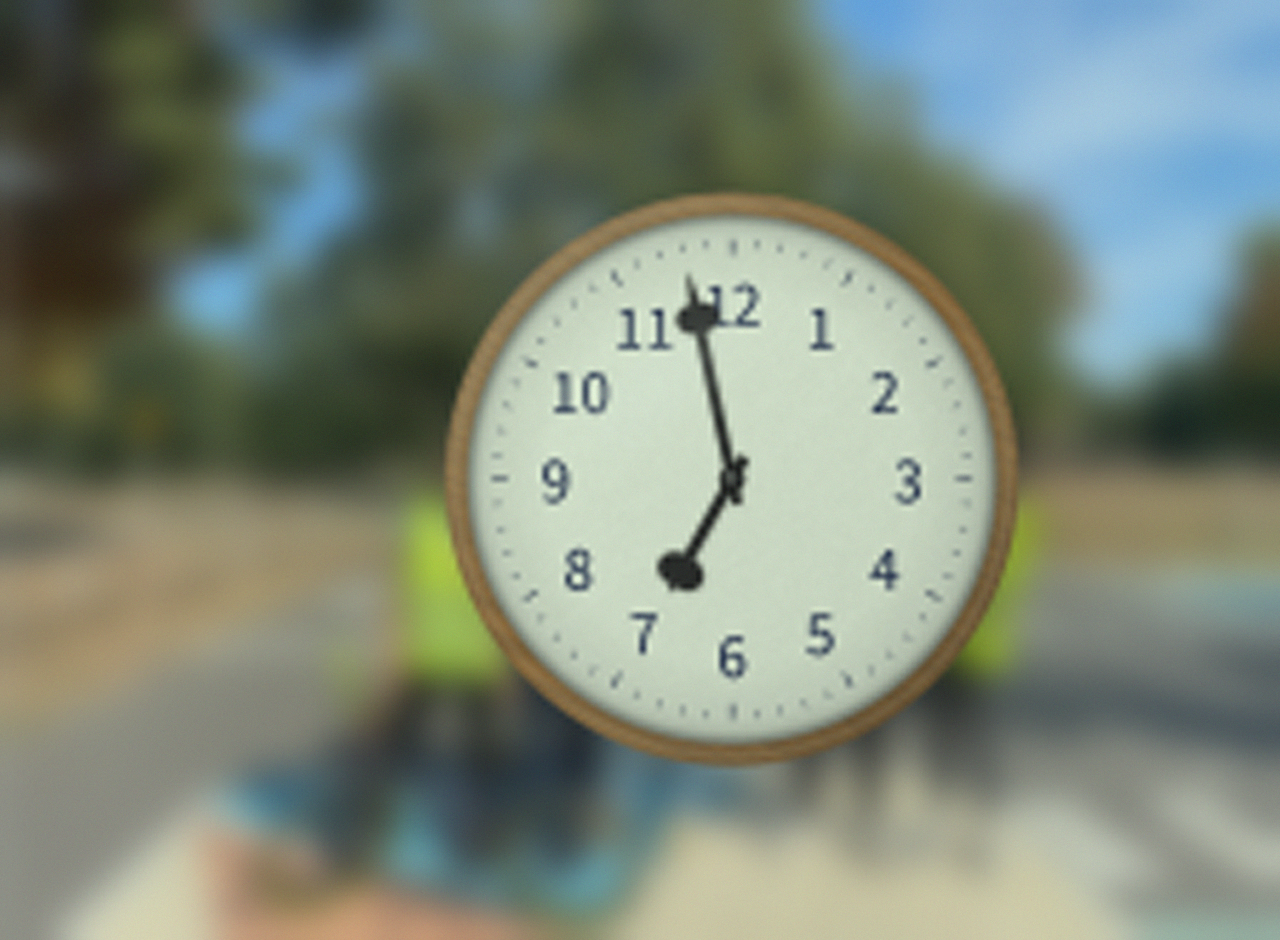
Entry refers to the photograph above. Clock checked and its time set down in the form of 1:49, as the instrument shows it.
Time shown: 6:58
